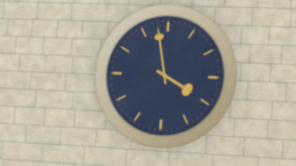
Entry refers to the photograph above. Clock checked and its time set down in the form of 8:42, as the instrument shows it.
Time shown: 3:58
